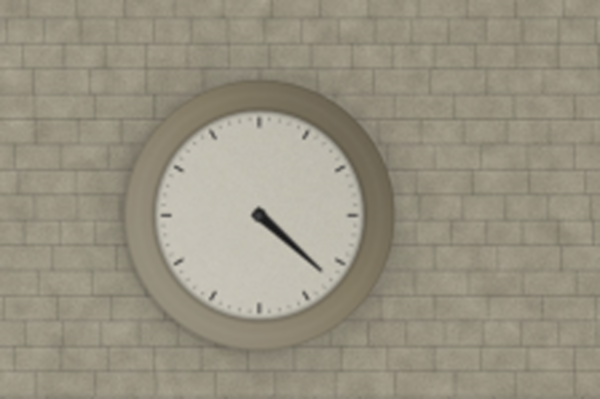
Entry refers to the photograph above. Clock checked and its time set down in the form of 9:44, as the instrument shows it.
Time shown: 4:22
